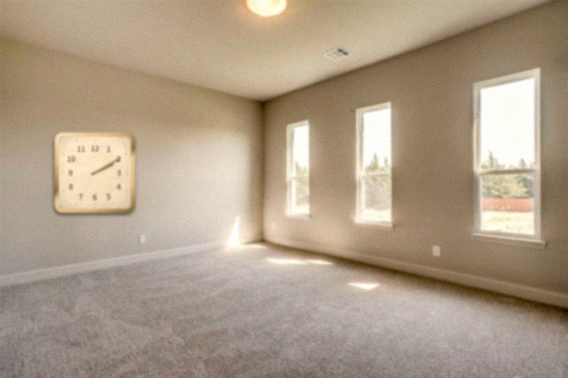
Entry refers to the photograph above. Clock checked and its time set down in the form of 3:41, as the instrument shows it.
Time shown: 2:10
